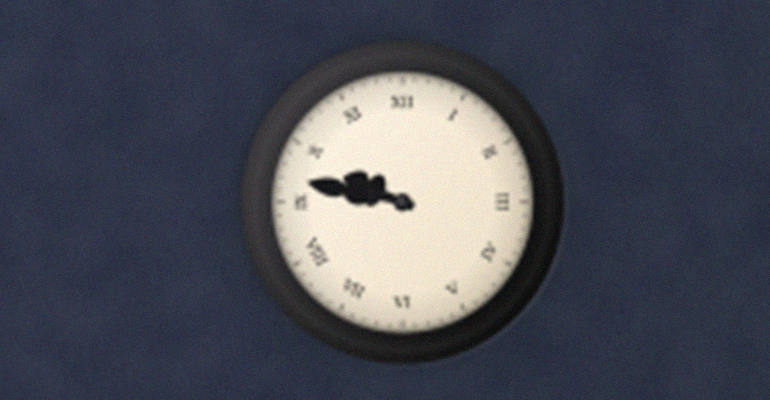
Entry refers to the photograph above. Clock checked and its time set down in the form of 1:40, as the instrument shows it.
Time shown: 9:47
